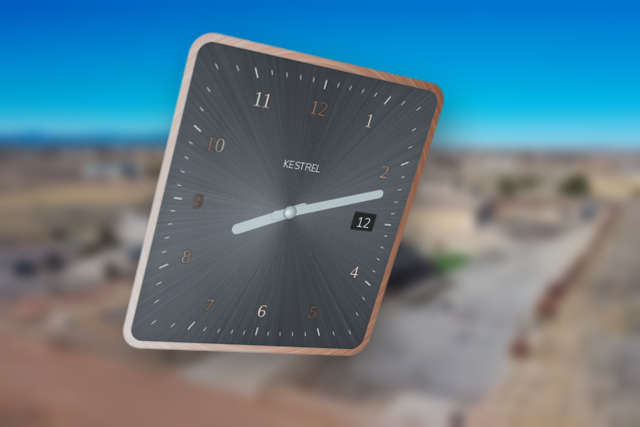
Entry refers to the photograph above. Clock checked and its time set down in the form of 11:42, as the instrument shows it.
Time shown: 8:12
